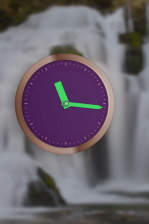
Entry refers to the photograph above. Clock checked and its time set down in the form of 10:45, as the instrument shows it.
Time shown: 11:16
